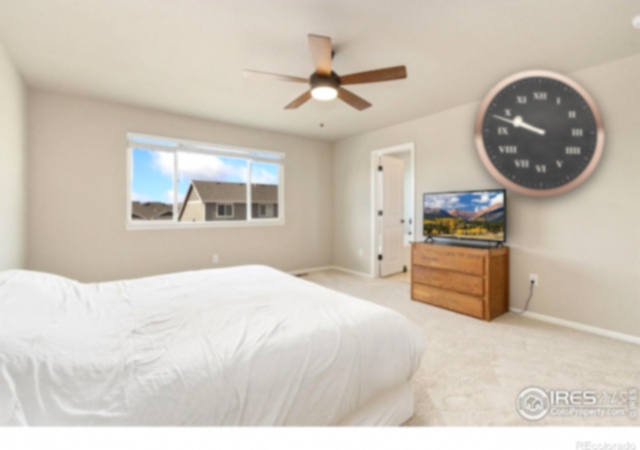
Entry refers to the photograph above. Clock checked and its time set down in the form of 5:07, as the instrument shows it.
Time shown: 9:48
